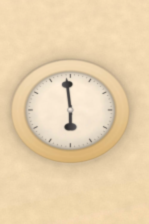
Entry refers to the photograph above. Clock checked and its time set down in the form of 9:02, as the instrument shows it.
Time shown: 5:59
